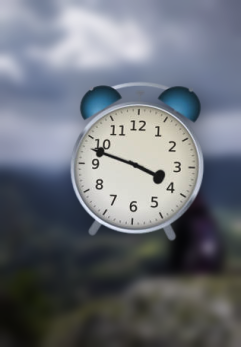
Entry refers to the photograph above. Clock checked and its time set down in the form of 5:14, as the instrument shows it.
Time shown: 3:48
